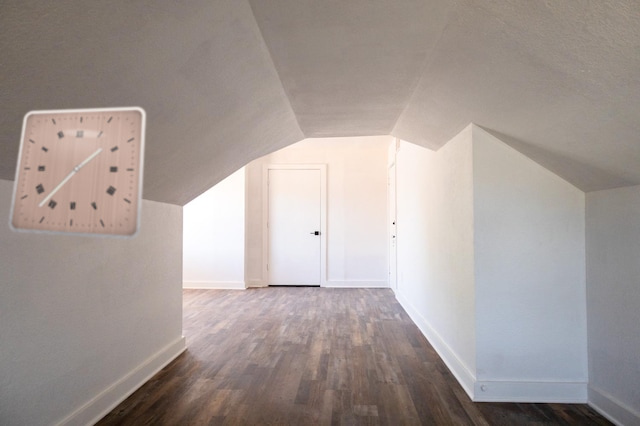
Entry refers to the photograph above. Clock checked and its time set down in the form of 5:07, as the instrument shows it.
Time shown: 1:37
